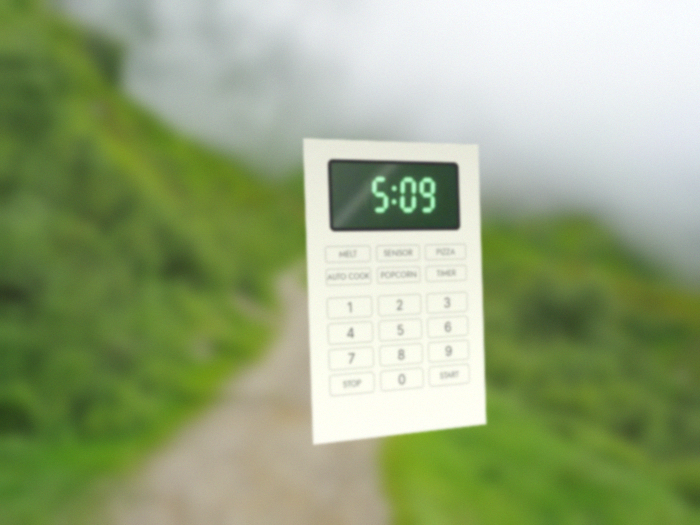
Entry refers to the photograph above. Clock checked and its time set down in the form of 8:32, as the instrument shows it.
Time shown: 5:09
